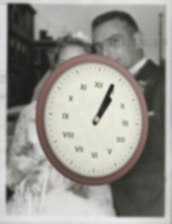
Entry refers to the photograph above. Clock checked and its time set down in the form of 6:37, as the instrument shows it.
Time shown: 1:04
